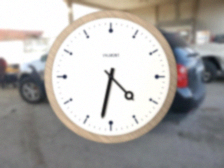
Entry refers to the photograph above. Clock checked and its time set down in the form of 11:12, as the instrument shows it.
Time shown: 4:32
